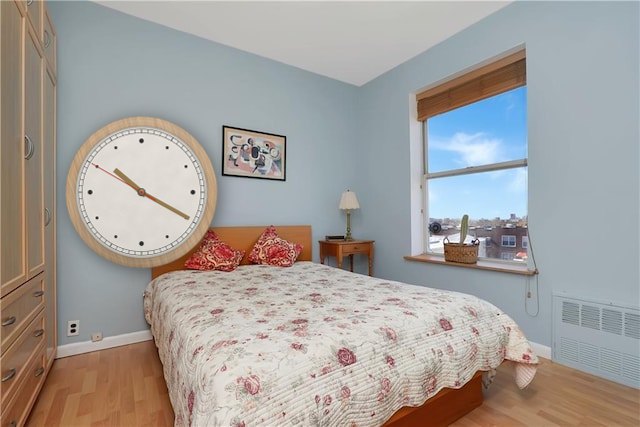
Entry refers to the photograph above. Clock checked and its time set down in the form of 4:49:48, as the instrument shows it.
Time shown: 10:19:50
